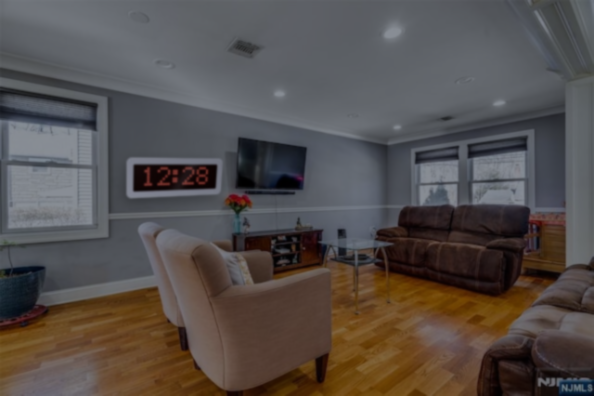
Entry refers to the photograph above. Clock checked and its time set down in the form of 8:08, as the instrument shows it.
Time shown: 12:28
